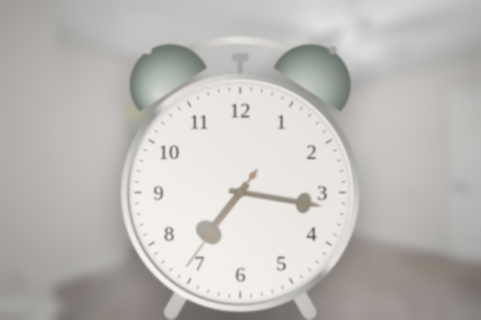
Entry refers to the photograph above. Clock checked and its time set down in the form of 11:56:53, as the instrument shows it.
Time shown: 7:16:36
